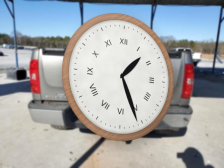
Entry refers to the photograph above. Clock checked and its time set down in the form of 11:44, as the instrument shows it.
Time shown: 1:26
